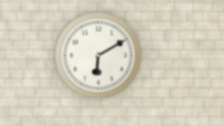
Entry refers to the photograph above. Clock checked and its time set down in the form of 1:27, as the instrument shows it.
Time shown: 6:10
